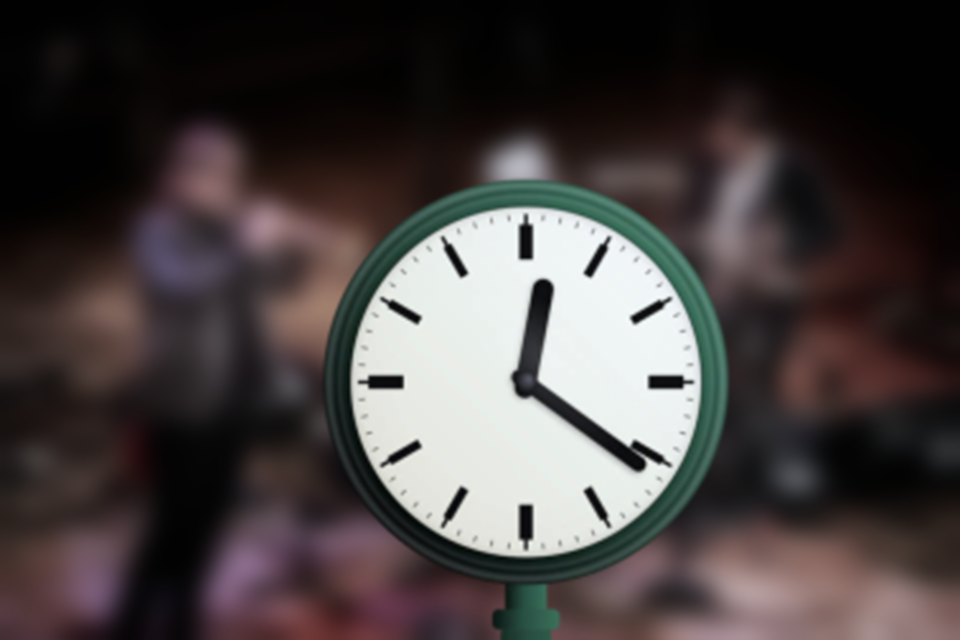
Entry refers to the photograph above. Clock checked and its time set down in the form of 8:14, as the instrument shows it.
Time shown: 12:21
